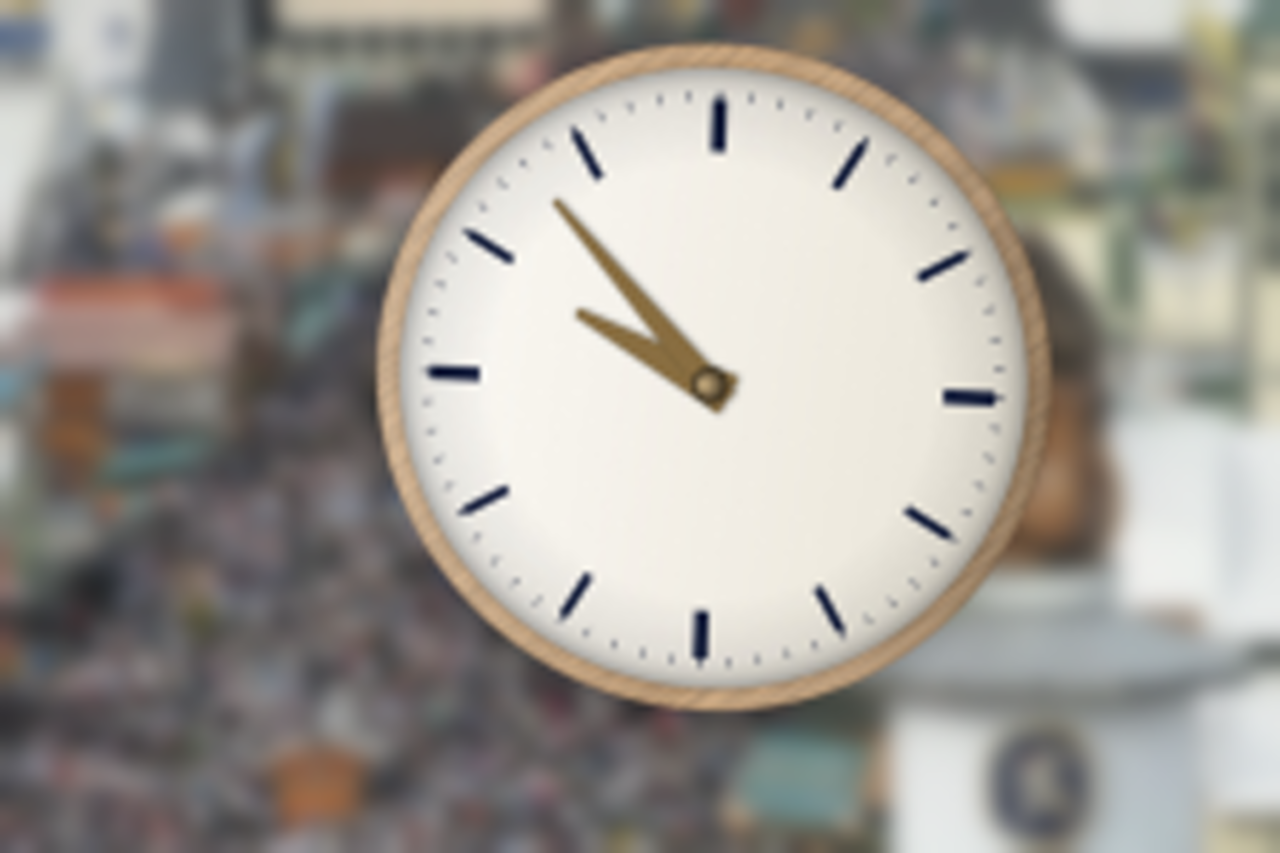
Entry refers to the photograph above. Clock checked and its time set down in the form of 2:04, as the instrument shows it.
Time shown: 9:53
